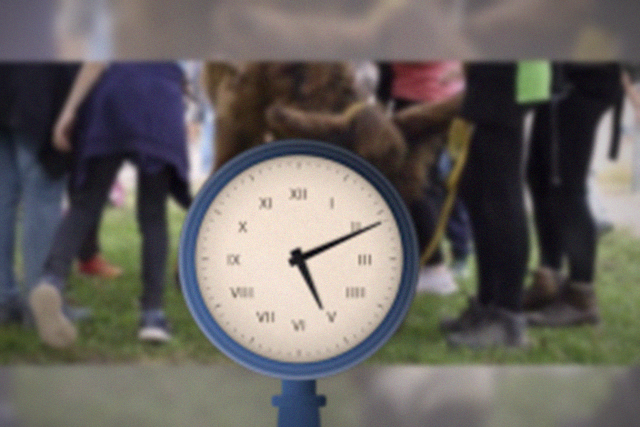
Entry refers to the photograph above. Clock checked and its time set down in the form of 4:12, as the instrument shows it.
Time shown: 5:11
